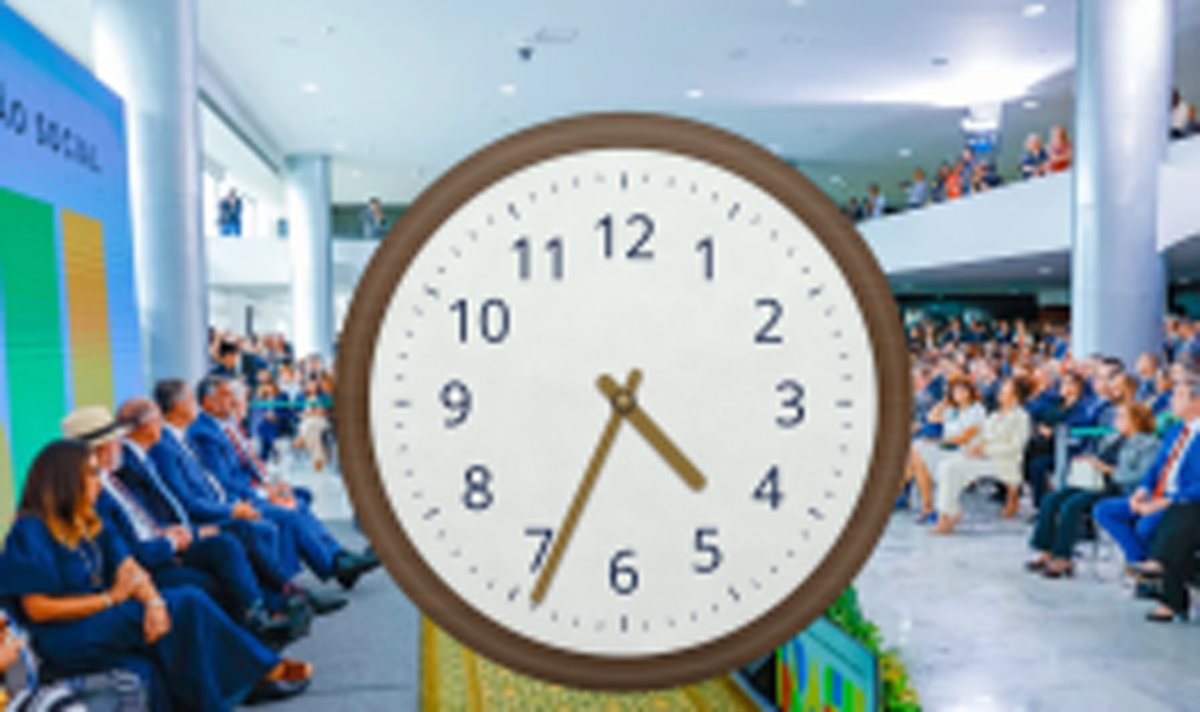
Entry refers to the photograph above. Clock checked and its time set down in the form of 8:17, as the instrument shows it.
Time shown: 4:34
